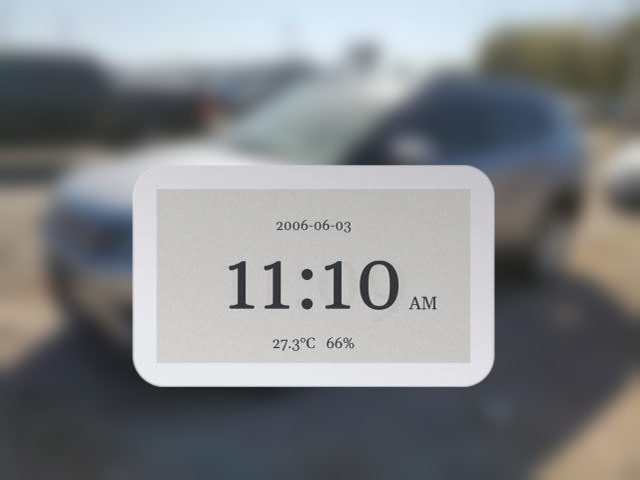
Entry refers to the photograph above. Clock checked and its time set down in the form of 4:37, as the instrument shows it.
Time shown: 11:10
